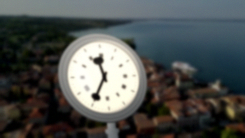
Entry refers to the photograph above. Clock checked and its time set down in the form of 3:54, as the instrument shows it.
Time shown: 11:35
